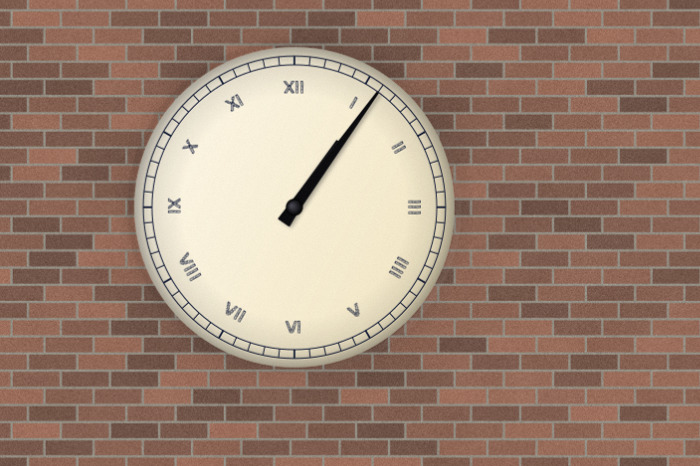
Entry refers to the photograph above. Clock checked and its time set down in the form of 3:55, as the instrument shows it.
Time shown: 1:06
